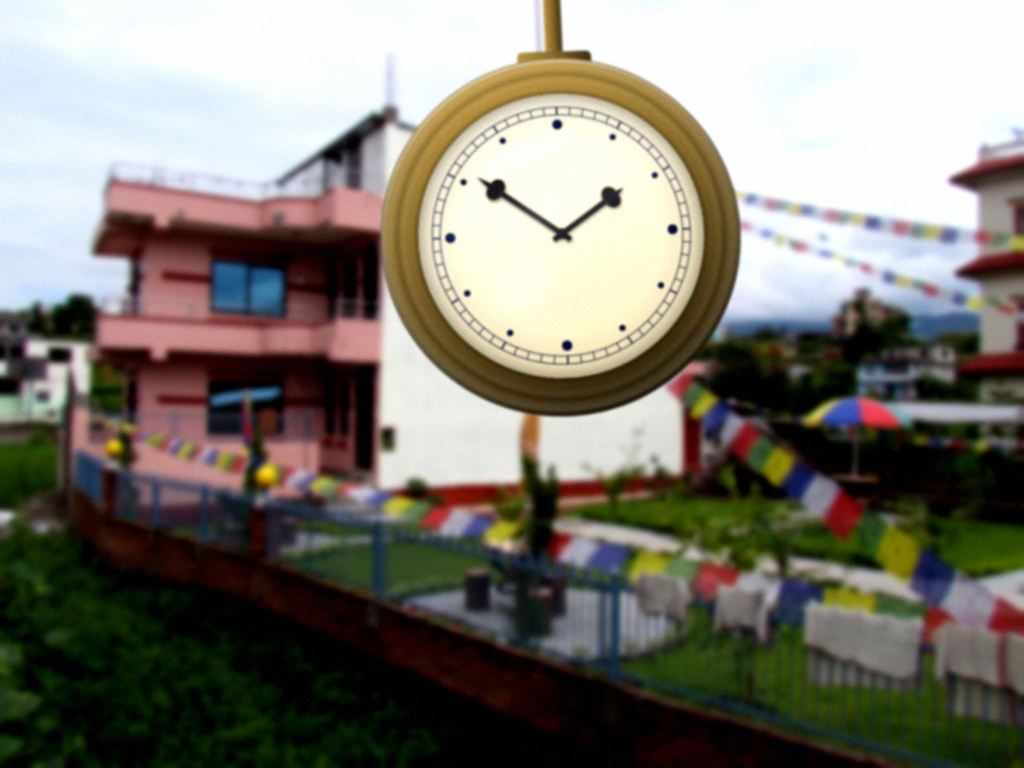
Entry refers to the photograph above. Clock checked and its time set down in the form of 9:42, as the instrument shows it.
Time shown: 1:51
